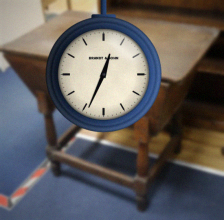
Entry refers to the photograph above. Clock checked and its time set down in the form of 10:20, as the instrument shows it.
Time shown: 12:34
